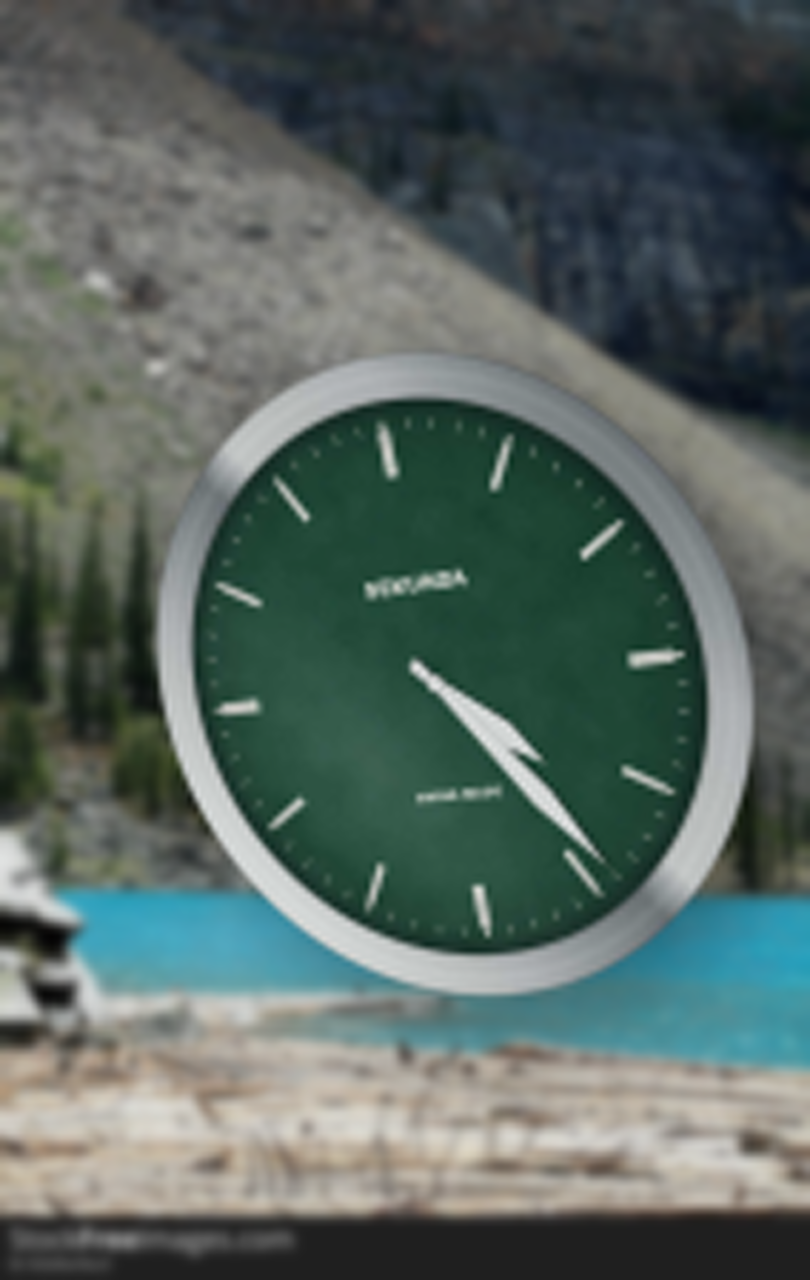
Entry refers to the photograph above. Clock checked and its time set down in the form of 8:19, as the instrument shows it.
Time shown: 4:24
